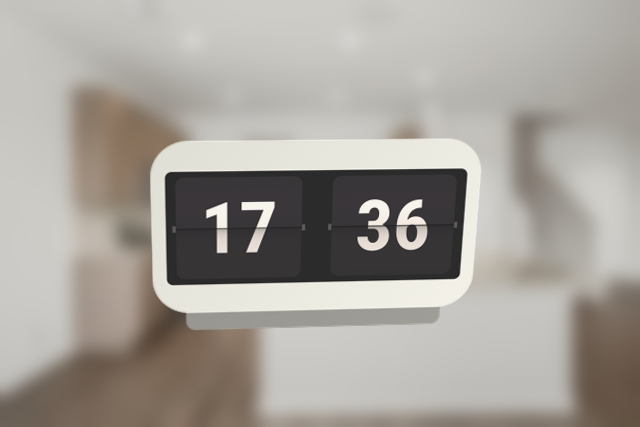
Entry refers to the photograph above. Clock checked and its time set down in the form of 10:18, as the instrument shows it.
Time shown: 17:36
